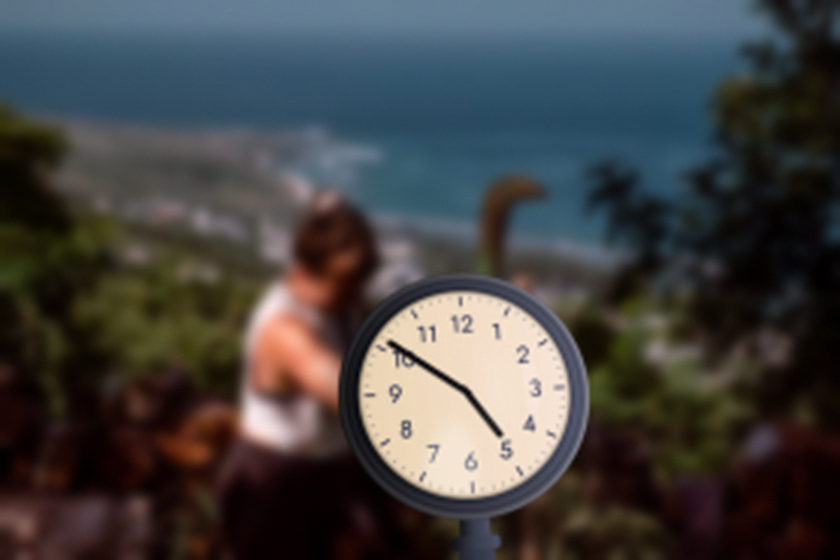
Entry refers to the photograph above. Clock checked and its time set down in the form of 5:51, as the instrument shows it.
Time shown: 4:51
